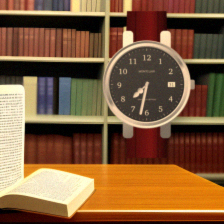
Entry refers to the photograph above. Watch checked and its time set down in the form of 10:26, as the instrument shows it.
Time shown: 7:32
